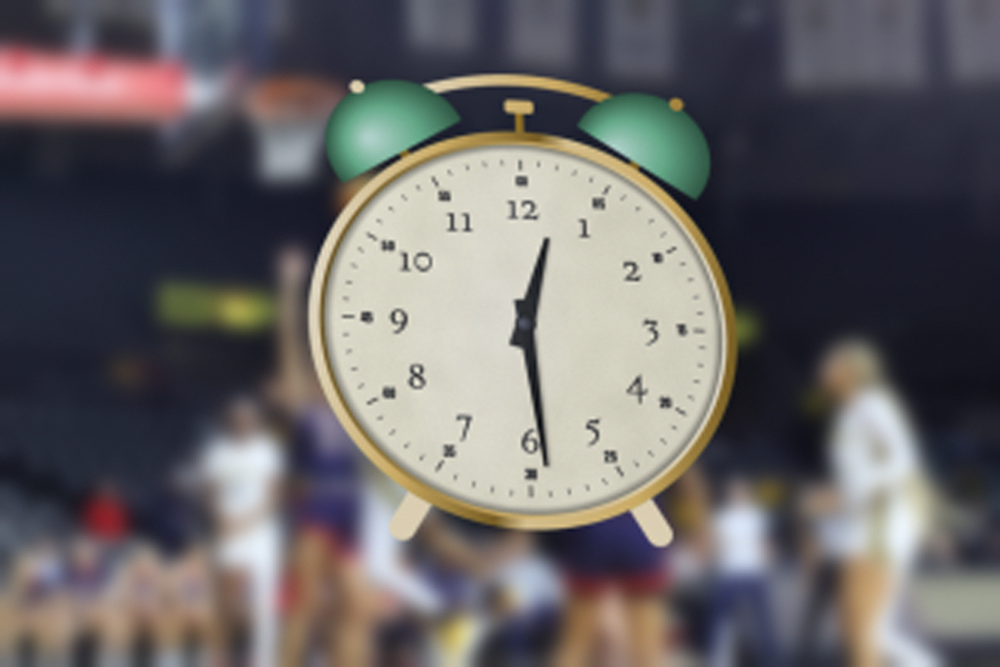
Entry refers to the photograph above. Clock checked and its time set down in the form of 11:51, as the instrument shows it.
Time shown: 12:29
